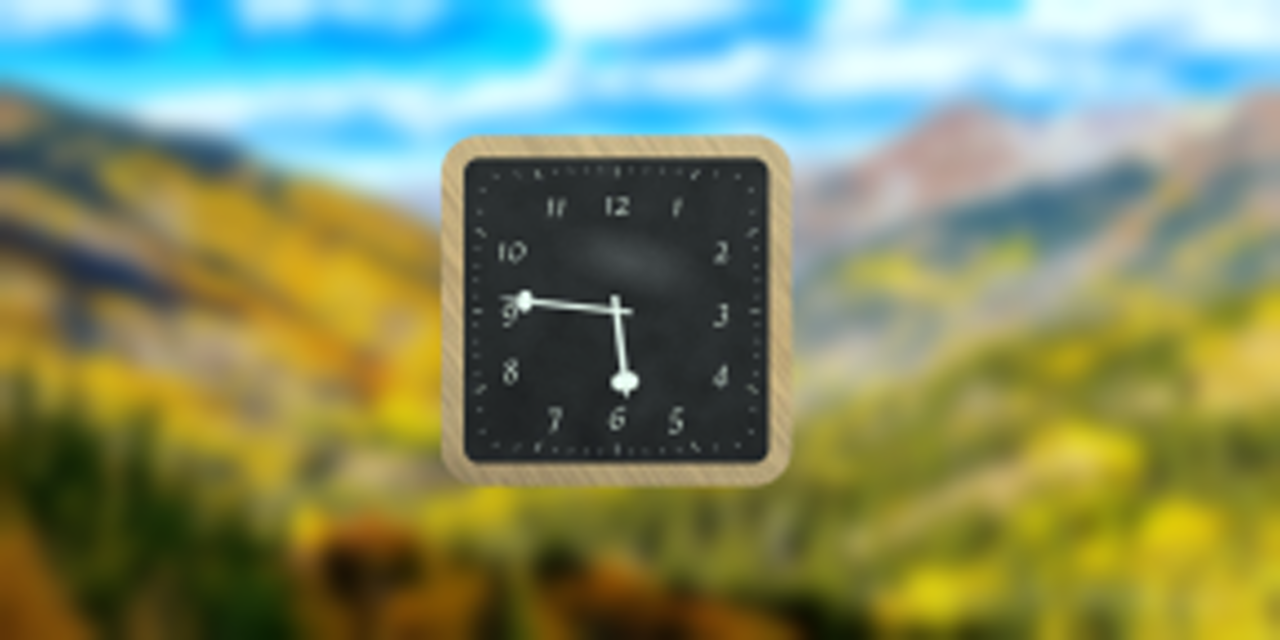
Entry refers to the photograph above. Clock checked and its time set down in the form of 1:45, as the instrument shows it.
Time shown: 5:46
